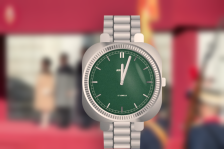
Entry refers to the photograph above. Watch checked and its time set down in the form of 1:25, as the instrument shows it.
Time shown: 12:03
